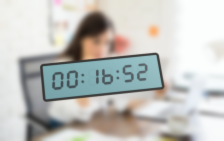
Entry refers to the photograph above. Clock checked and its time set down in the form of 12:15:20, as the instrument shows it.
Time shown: 0:16:52
